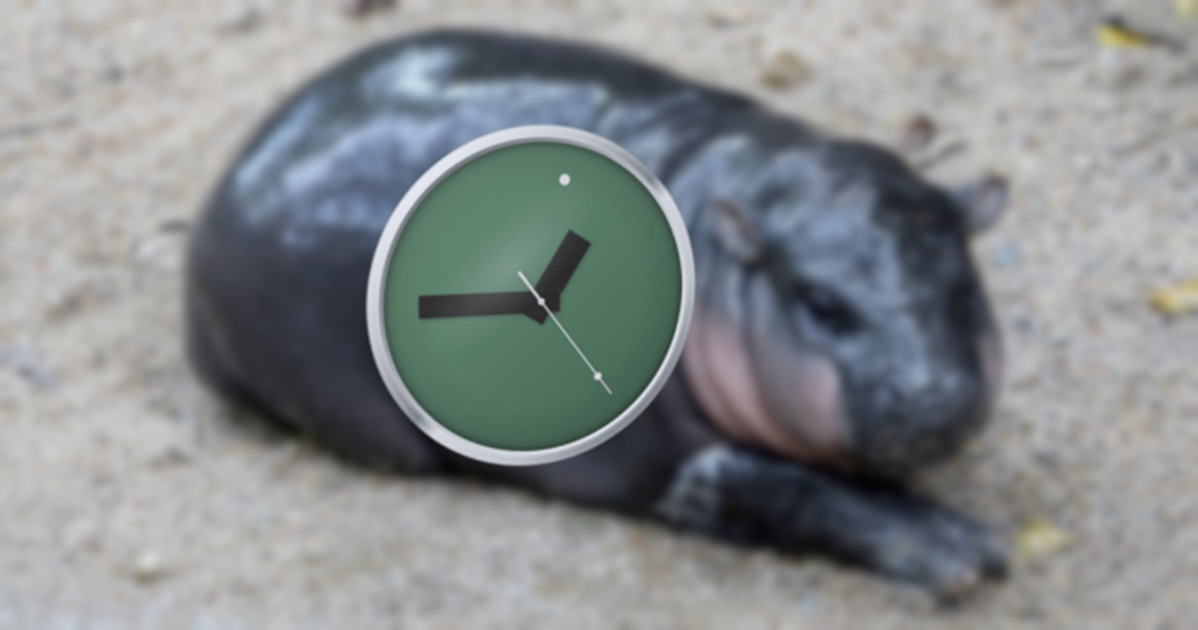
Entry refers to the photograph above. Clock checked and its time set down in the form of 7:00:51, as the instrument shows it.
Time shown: 12:43:22
